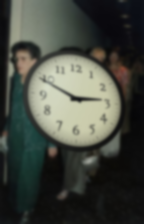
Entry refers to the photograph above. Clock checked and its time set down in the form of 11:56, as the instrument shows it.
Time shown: 2:49
